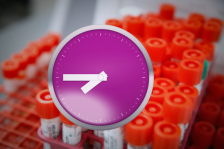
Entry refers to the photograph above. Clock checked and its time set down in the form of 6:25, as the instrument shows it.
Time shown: 7:45
